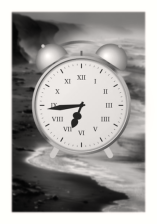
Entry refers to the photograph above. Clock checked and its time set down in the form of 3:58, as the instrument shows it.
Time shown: 6:44
